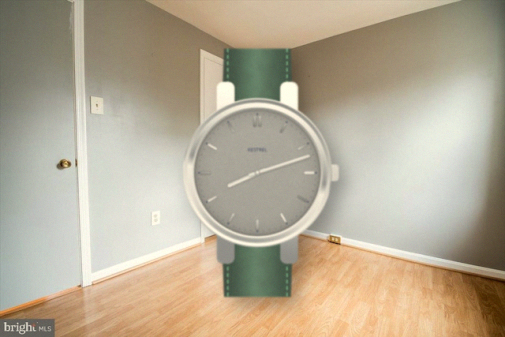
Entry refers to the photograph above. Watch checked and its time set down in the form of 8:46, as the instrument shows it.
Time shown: 8:12
